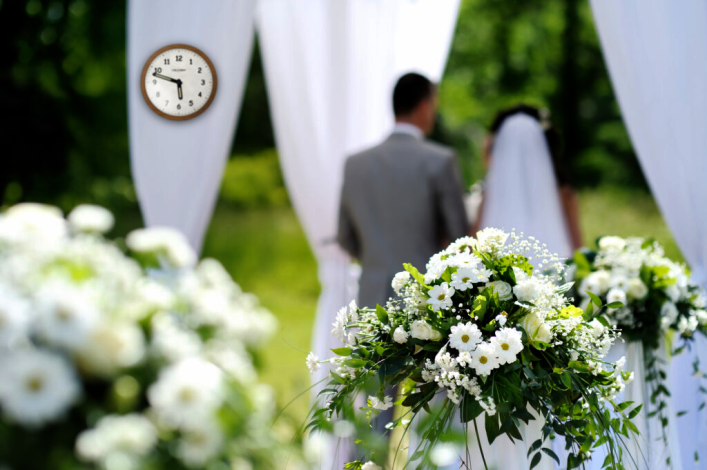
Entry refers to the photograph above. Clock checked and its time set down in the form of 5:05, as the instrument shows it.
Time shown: 5:48
